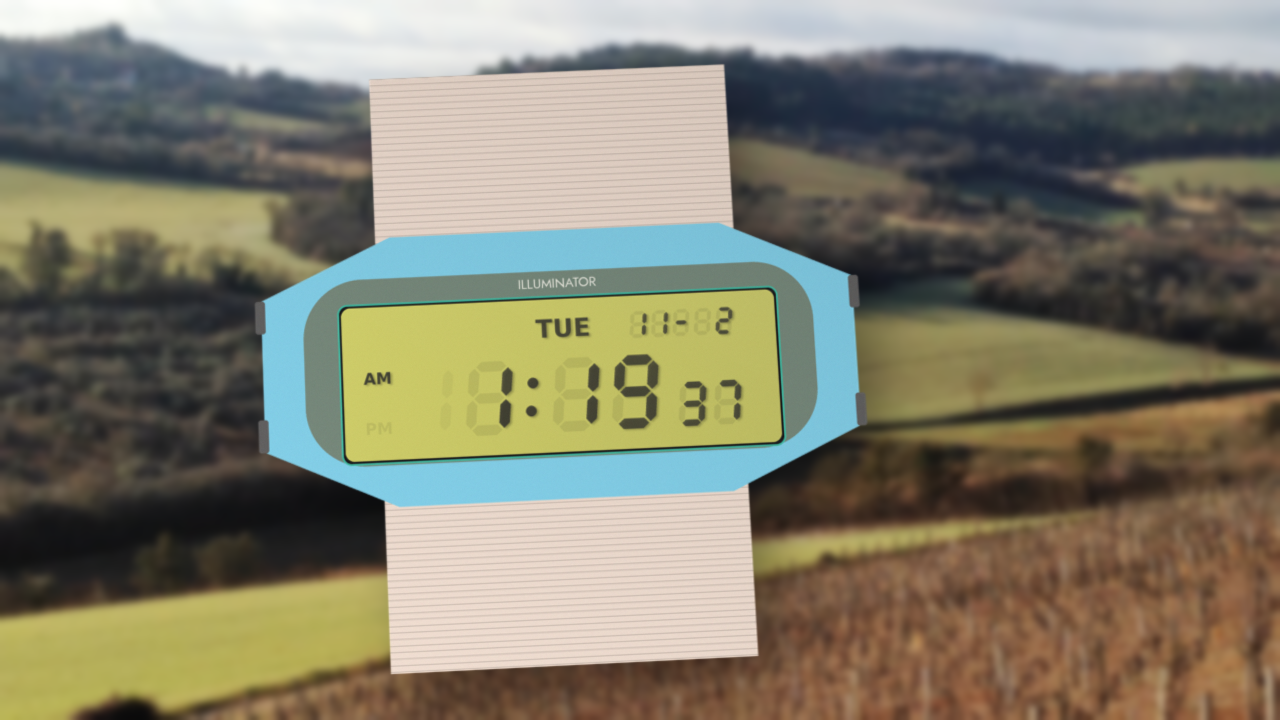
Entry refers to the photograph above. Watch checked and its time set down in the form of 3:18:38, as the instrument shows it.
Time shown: 1:19:37
